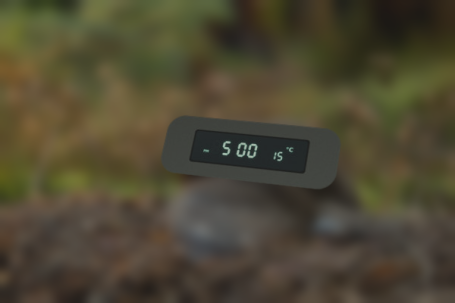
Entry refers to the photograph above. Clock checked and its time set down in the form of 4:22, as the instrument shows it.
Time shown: 5:00
